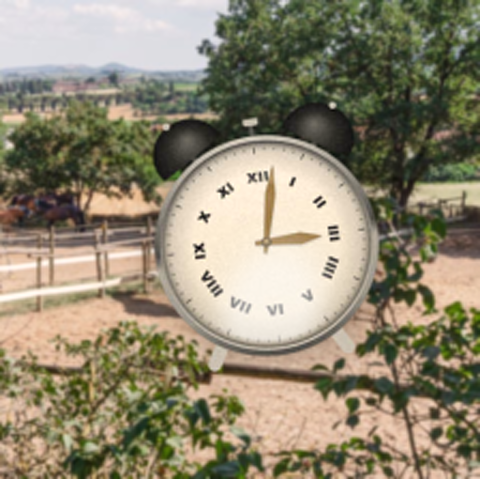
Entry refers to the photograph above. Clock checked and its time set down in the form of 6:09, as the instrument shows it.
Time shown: 3:02
